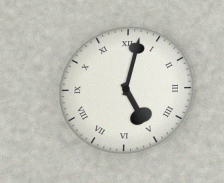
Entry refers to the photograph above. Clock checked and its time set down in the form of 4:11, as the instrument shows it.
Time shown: 5:02
